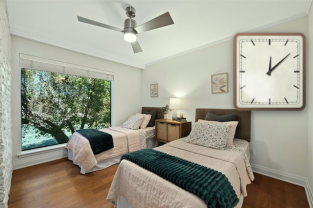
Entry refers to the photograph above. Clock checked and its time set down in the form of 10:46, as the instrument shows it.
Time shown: 12:08
